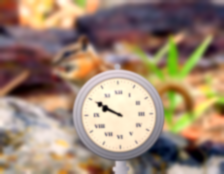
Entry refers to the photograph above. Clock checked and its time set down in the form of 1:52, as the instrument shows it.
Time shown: 9:50
